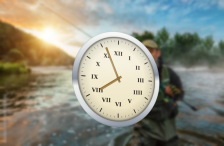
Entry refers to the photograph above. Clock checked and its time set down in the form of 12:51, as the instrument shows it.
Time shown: 7:56
